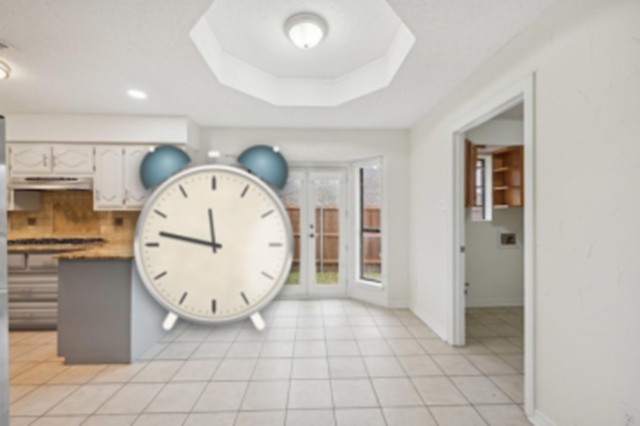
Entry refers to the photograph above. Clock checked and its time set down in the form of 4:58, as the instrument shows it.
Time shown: 11:47
